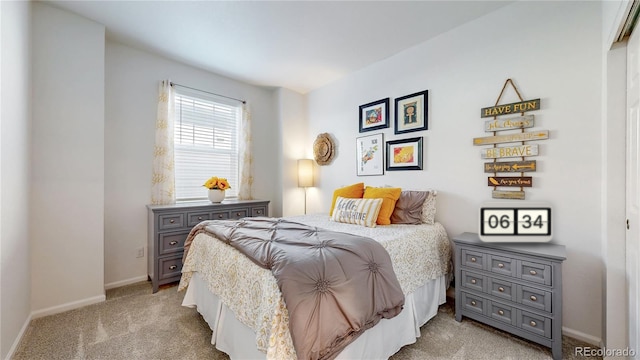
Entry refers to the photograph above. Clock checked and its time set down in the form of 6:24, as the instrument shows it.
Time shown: 6:34
